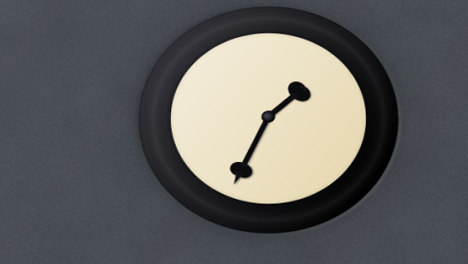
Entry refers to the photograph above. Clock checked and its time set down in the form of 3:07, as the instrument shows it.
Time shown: 1:34
